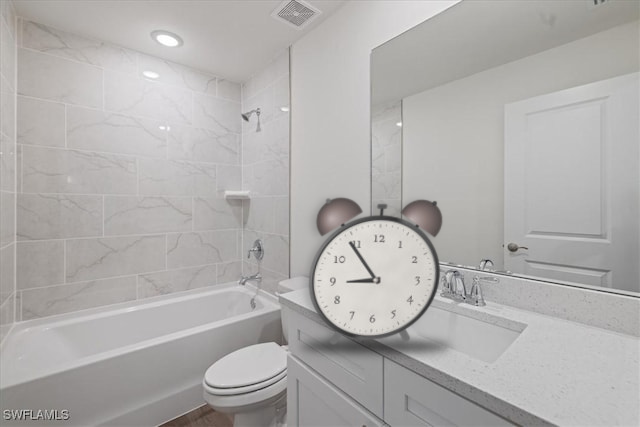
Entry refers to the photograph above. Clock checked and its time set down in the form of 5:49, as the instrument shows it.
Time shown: 8:54
